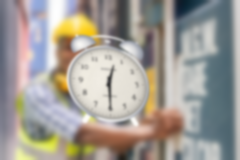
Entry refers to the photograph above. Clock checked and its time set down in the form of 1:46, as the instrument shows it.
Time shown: 12:30
